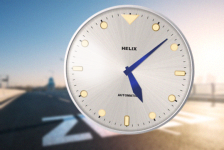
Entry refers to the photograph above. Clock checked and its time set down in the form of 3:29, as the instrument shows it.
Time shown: 5:08
